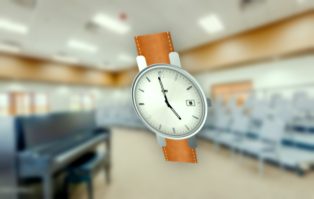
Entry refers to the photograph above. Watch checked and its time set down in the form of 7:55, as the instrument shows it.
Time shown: 4:59
